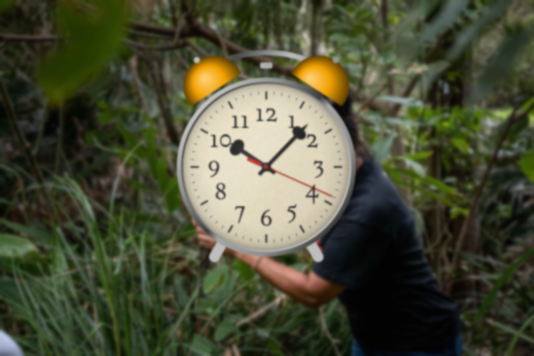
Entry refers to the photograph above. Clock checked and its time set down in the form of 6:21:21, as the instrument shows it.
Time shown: 10:07:19
